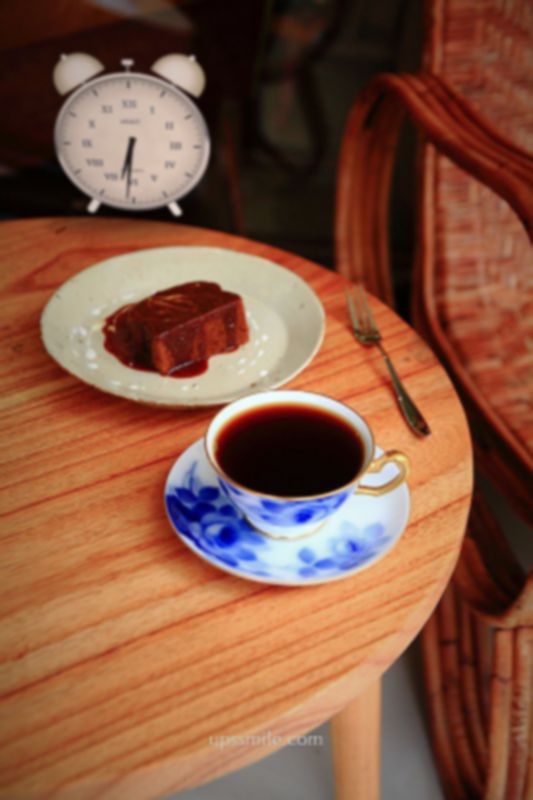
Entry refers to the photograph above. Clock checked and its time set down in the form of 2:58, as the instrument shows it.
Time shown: 6:31
